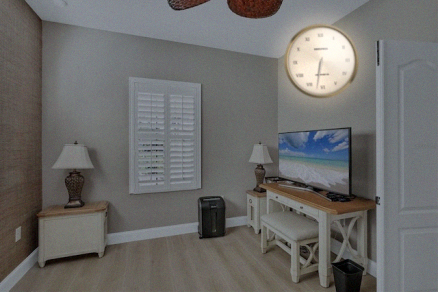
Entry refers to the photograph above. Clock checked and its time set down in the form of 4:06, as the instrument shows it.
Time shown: 6:32
